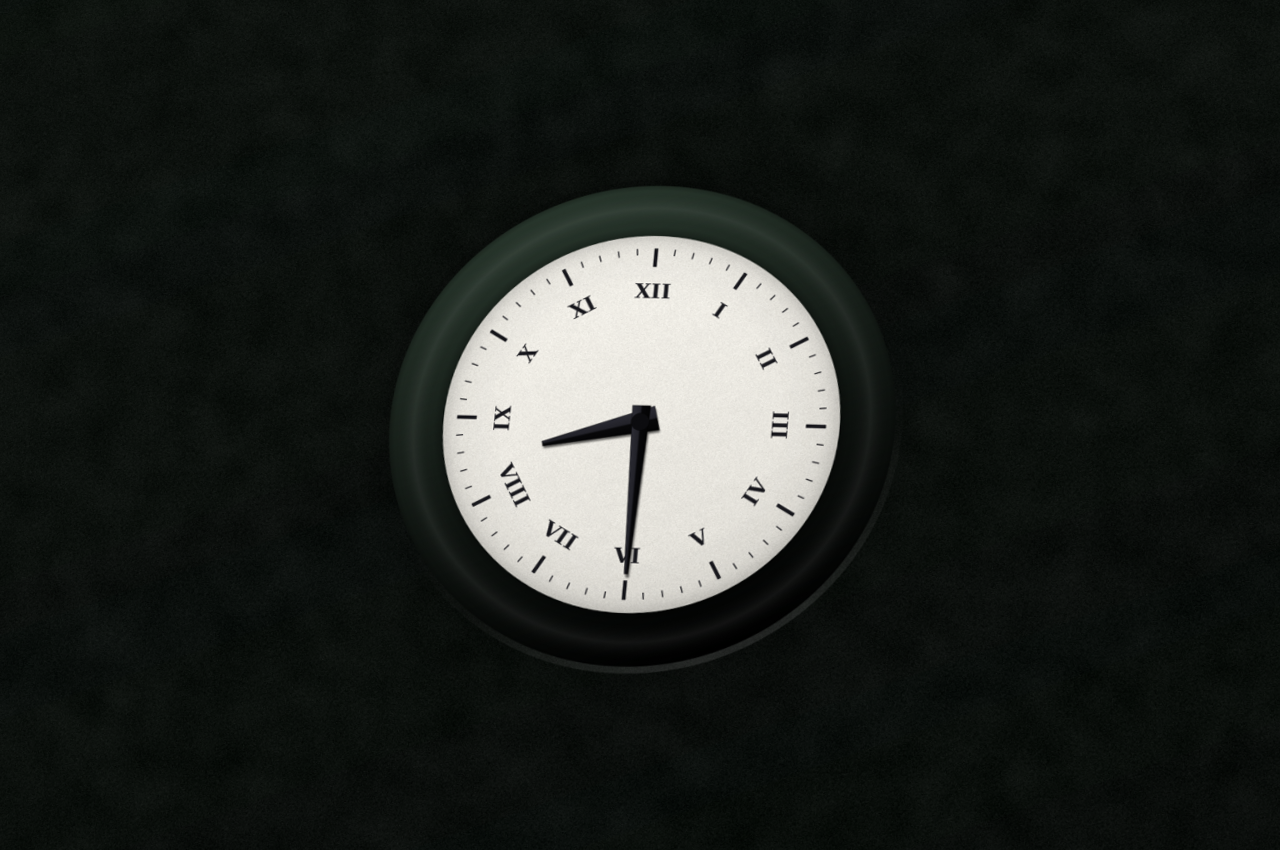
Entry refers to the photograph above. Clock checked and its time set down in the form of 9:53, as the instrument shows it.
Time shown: 8:30
